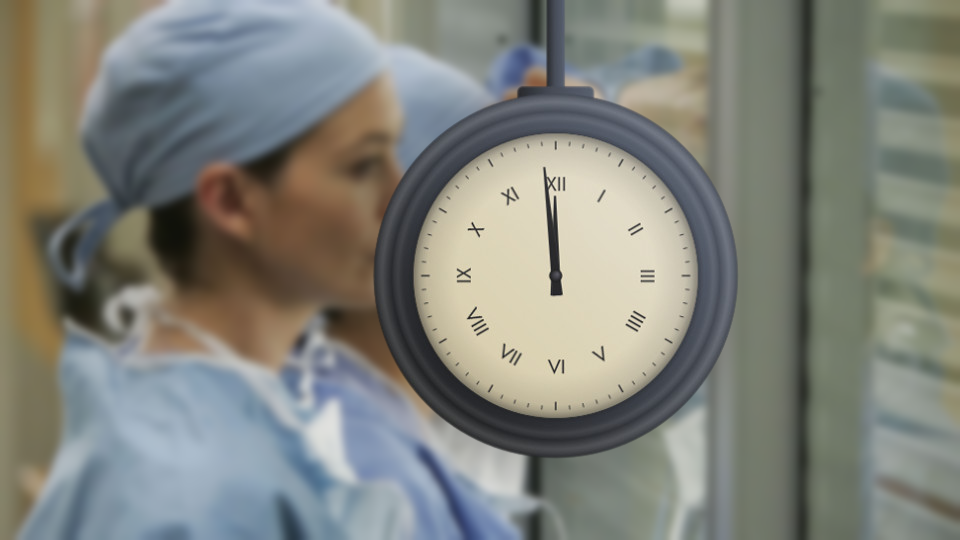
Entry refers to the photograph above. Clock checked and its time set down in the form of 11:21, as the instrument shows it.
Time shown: 11:59
